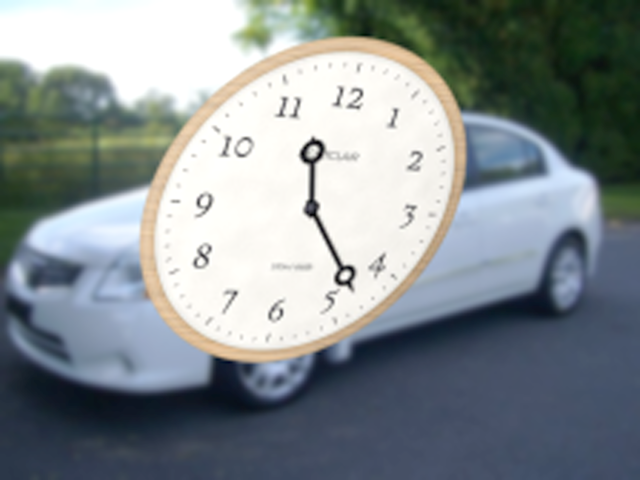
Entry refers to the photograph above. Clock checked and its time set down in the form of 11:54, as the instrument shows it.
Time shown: 11:23
